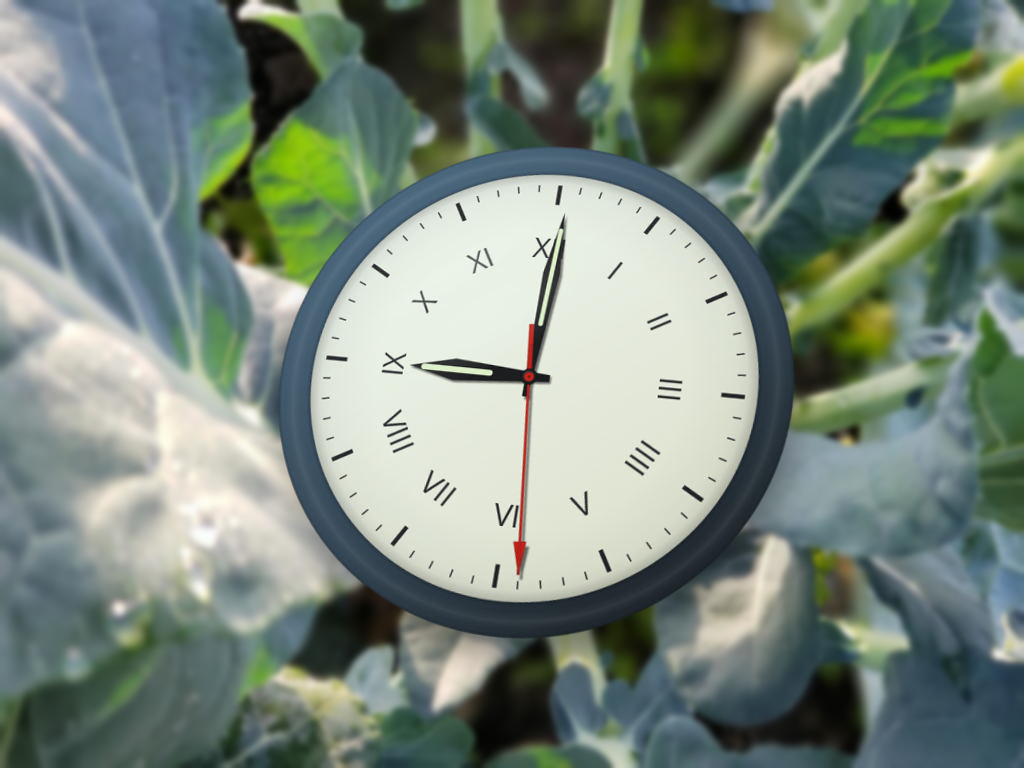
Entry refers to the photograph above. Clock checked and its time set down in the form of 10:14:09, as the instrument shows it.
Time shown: 9:00:29
